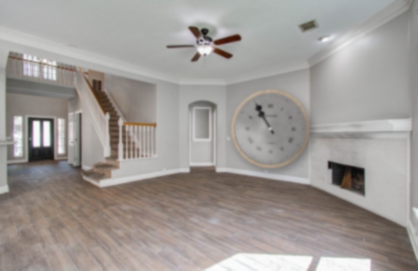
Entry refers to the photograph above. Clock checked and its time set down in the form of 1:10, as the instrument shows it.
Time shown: 10:55
